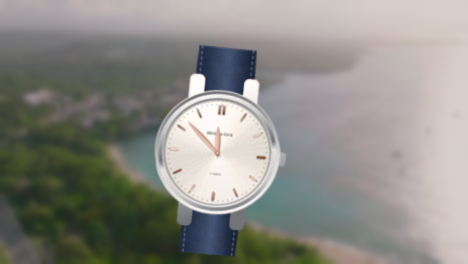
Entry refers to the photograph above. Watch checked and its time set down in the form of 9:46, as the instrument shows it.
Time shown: 11:52
